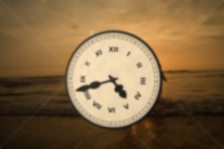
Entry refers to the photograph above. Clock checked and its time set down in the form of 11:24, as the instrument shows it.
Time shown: 4:42
